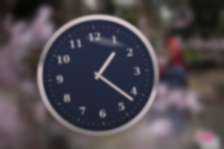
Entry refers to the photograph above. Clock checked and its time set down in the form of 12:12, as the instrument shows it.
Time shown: 1:22
